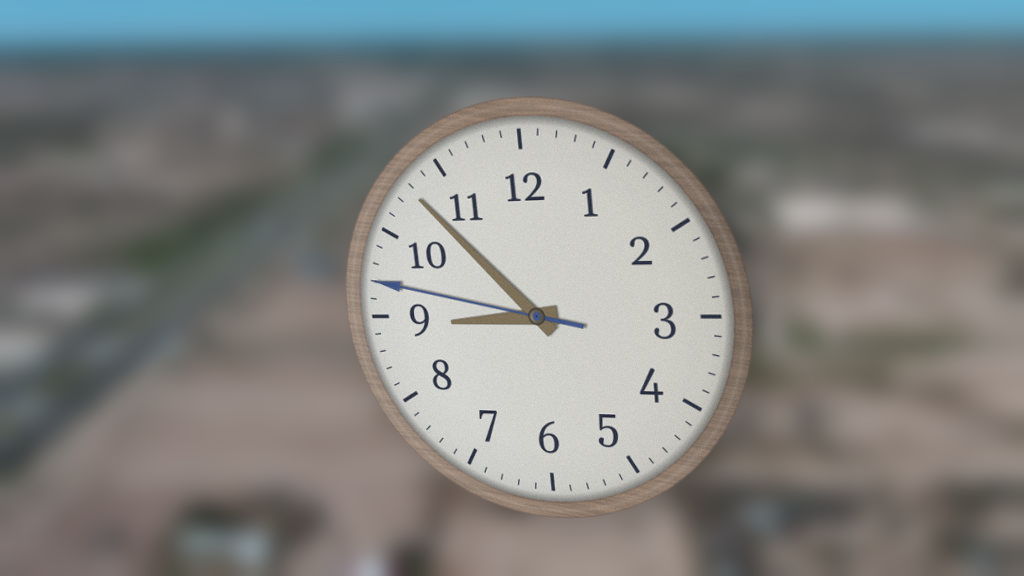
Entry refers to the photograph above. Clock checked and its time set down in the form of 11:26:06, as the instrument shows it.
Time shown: 8:52:47
